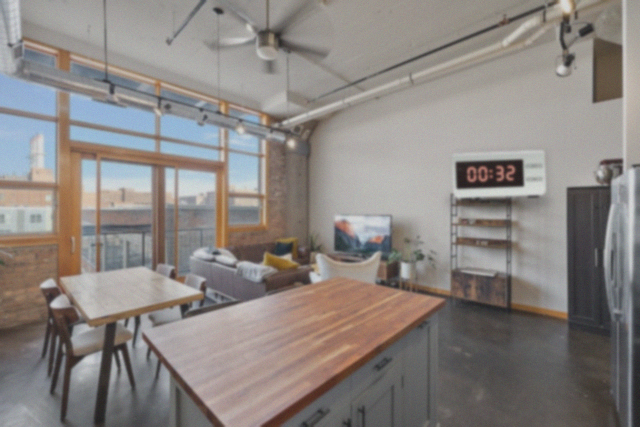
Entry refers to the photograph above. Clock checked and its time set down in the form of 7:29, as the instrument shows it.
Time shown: 0:32
